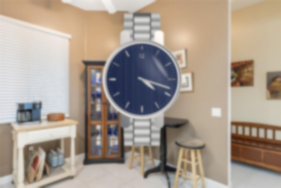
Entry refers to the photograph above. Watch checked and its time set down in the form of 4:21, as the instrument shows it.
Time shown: 4:18
